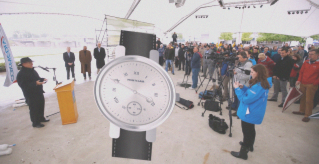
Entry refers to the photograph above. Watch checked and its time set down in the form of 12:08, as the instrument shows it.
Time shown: 3:49
